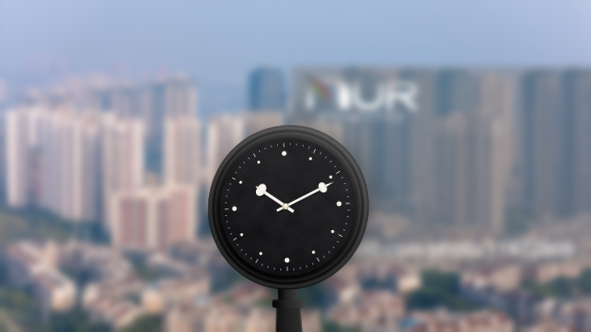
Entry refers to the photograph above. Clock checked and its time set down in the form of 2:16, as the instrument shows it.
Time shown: 10:11
